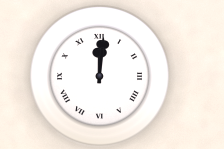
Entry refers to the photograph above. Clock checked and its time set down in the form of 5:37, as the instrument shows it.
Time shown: 12:01
